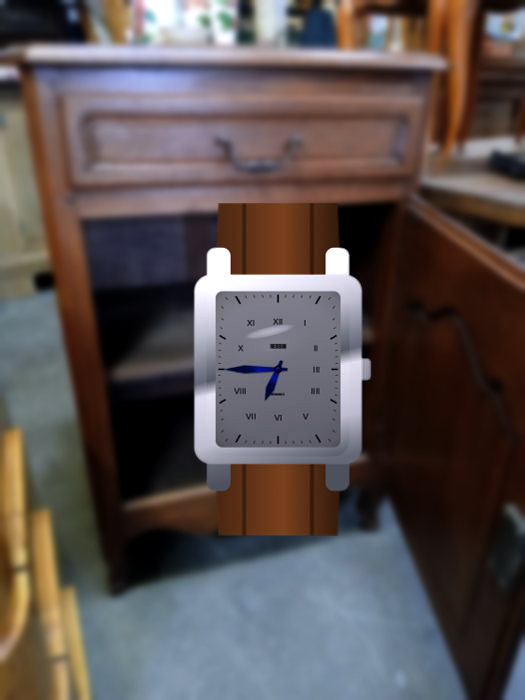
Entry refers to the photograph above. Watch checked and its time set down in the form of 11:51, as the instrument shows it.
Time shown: 6:45
